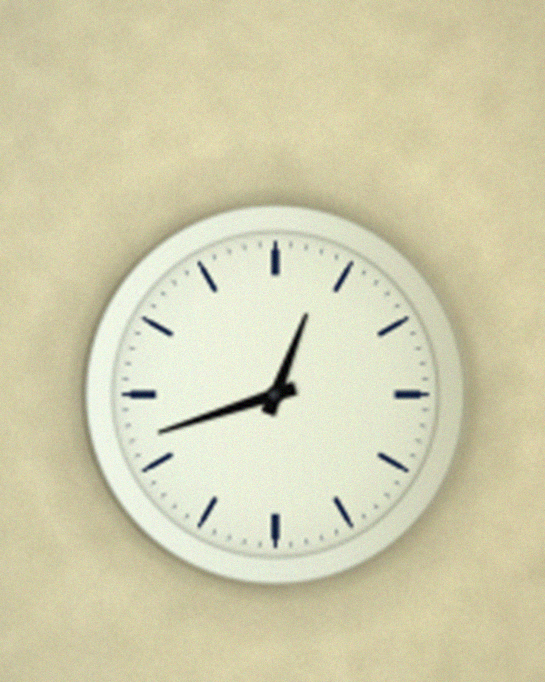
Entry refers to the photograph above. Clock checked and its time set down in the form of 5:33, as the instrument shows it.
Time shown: 12:42
